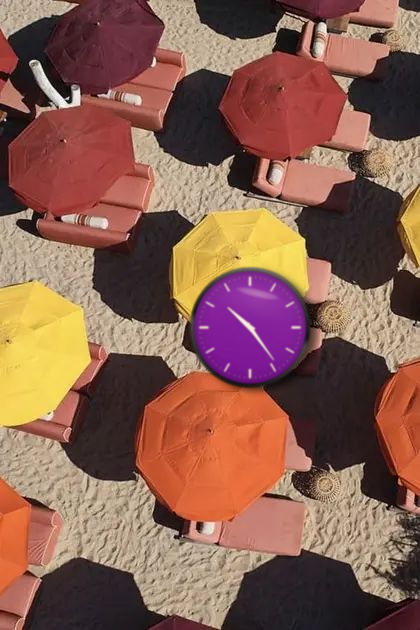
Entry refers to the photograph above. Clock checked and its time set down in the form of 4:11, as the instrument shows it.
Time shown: 10:24
